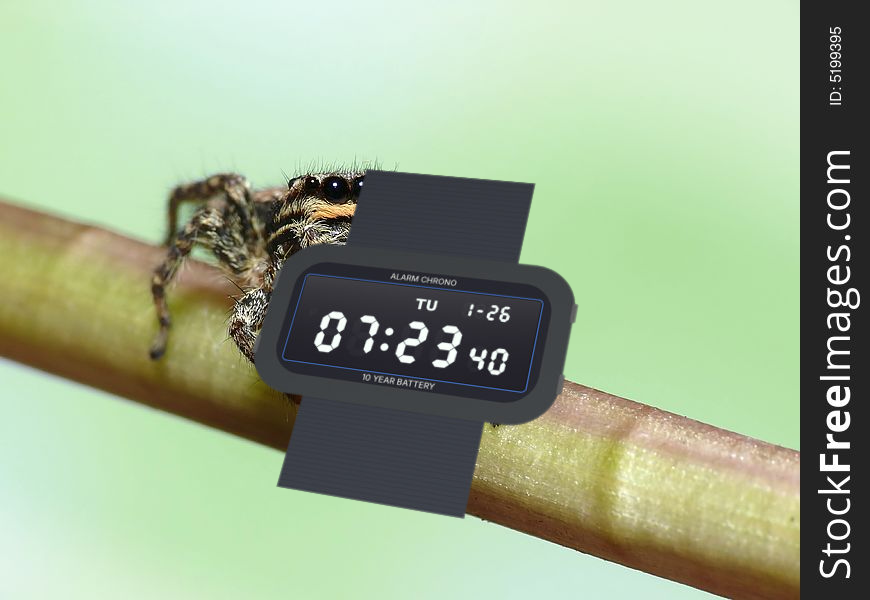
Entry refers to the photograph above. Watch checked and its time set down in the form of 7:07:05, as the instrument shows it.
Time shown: 7:23:40
